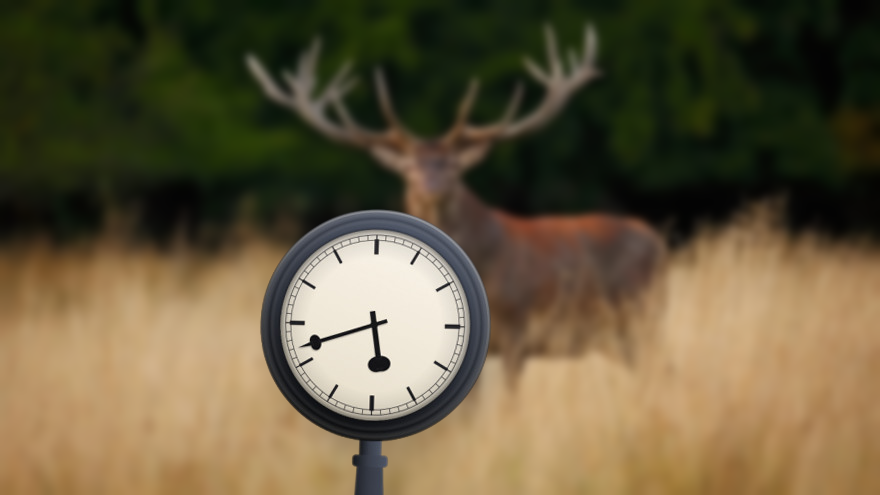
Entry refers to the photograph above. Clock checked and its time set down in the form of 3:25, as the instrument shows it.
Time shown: 5:42
